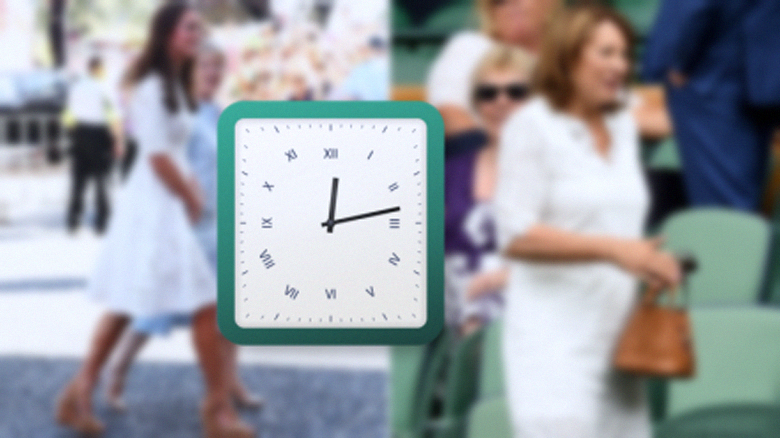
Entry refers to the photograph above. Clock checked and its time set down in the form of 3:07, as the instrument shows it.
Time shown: 12:13
